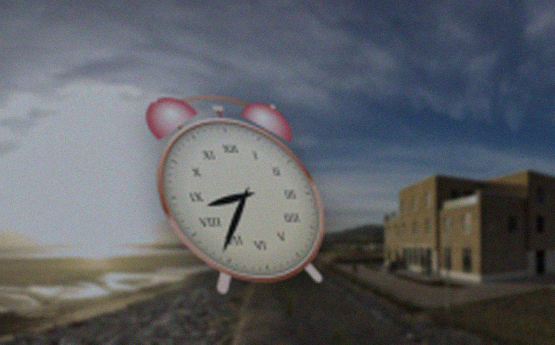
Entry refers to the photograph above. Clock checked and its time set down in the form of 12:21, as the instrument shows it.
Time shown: 8:36
